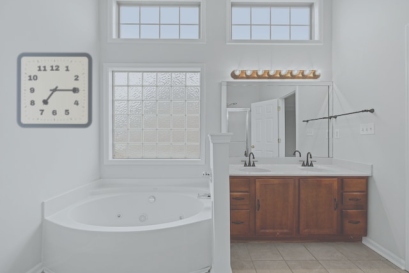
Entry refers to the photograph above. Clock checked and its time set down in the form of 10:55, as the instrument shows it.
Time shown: 7:15
